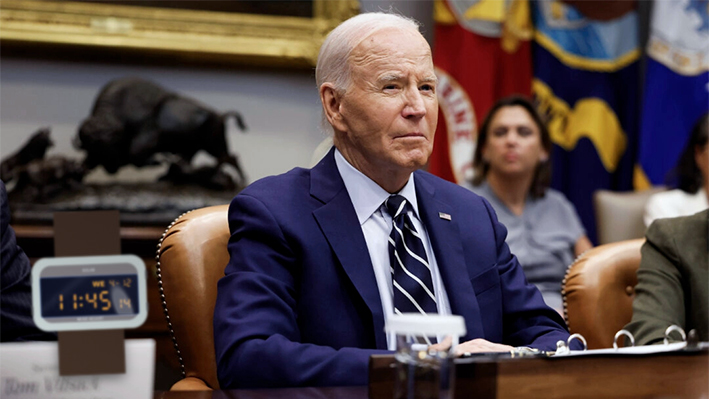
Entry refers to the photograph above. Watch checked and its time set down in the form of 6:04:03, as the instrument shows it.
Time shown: 11:45:14
